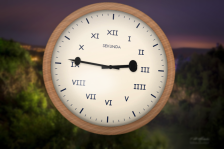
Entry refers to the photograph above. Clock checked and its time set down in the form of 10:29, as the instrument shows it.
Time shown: 2:46
